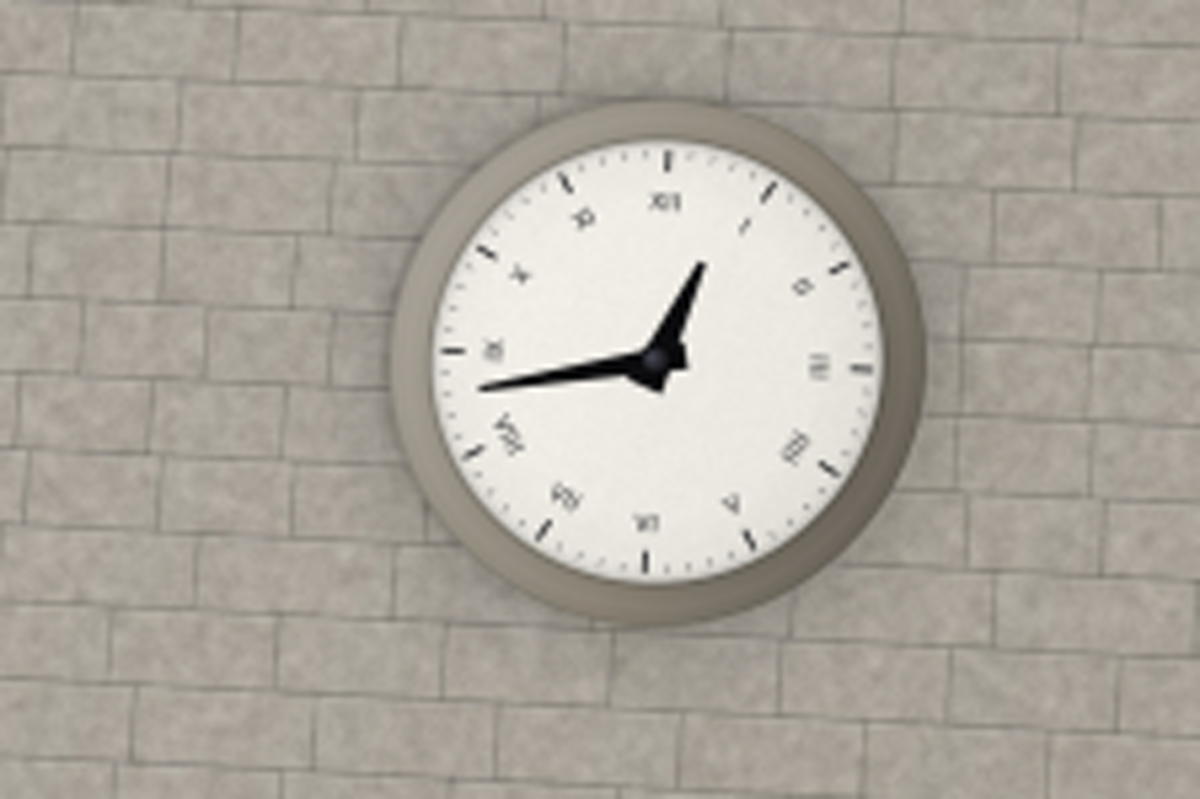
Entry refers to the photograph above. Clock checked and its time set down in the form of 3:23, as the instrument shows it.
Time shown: 12:43
